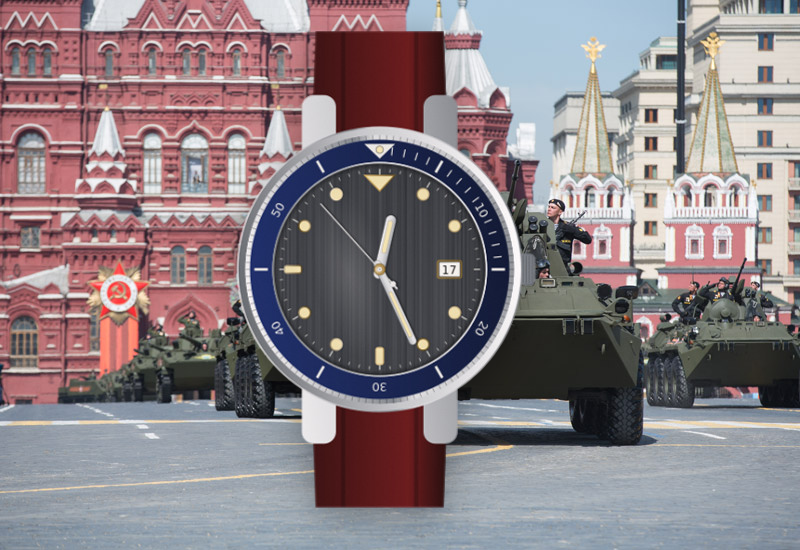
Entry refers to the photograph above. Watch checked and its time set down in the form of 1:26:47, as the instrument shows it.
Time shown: 12:25:53
